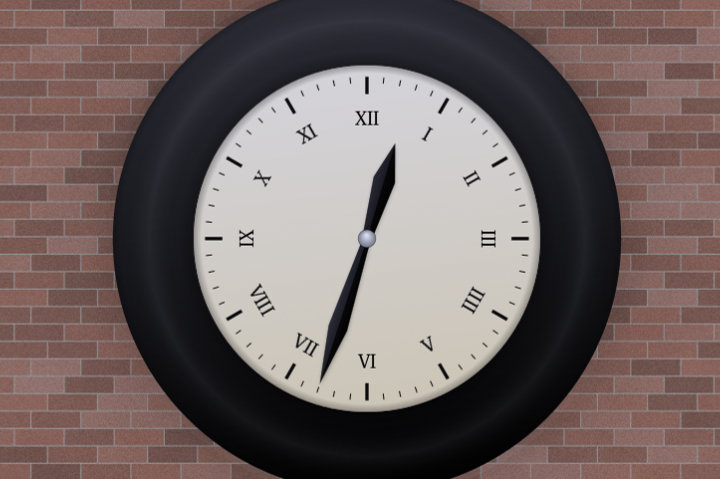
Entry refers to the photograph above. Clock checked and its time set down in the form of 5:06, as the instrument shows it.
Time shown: 12:33
